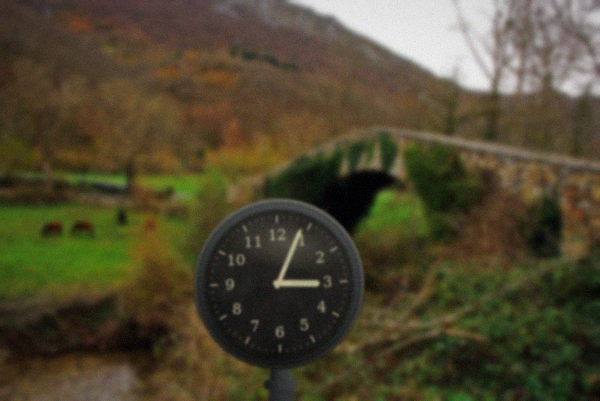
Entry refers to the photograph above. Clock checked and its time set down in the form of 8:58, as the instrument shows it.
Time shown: 3:04
